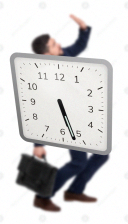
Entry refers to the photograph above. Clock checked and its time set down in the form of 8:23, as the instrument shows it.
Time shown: 5:27
